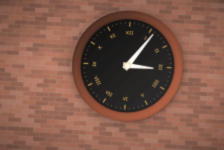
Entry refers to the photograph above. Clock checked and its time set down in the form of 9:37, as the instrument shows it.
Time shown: 3:06
